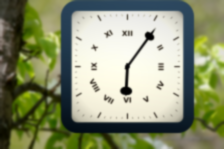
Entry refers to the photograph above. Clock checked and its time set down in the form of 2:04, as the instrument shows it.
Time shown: 6:06
